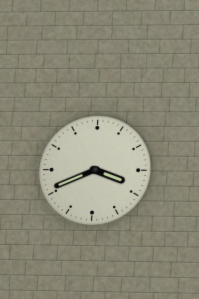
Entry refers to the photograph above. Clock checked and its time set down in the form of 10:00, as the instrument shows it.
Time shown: 3:41
